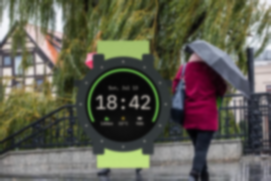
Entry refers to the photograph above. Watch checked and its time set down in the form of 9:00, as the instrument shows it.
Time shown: 18:42
